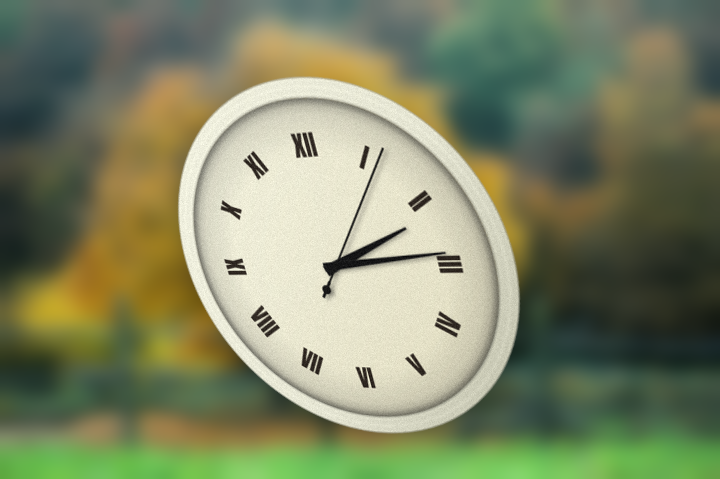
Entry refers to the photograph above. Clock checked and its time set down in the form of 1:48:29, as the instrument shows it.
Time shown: 2:14:06
